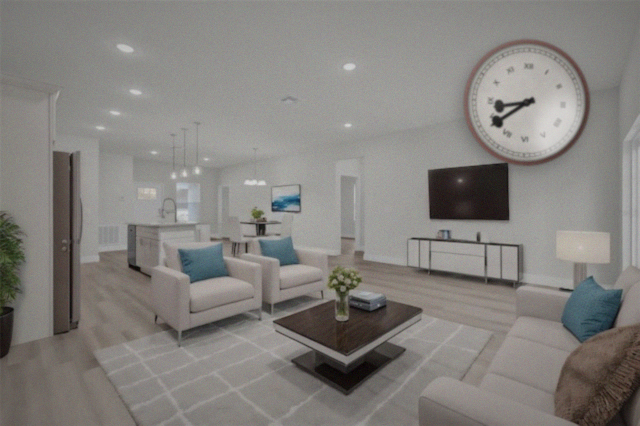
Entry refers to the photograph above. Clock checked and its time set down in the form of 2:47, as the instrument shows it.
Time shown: 8:39
